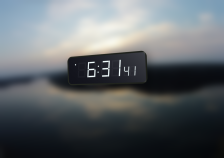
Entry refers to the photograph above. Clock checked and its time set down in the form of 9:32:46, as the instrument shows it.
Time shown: 6:31:41
